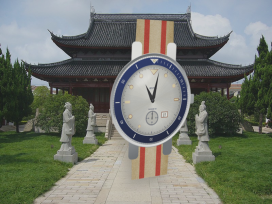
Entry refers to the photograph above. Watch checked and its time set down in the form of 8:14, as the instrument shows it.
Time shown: 11:02
